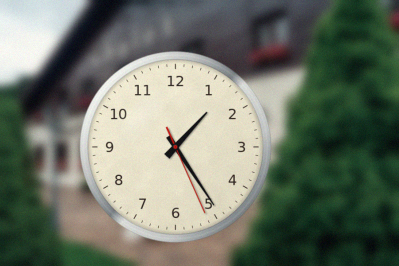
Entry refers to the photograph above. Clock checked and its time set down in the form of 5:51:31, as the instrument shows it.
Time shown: 1:24:26
